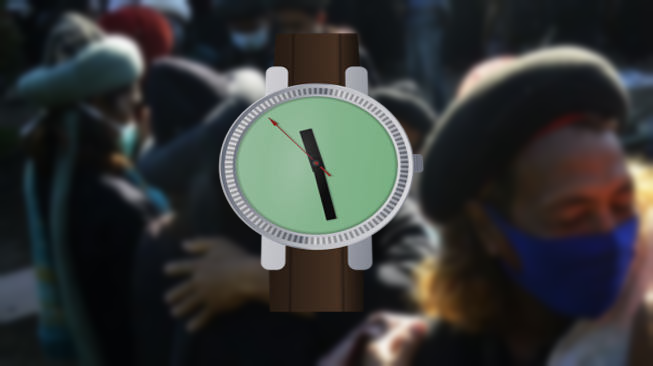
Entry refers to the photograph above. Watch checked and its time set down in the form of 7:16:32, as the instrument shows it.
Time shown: 11:27:53
